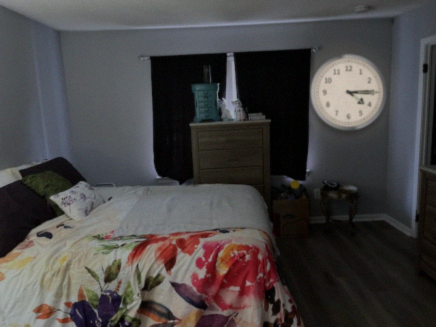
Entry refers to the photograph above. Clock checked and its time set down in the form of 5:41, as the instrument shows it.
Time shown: 4:15
